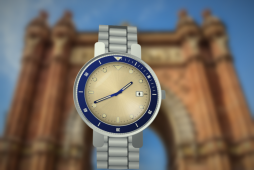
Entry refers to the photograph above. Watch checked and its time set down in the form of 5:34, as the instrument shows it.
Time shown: 1:41
